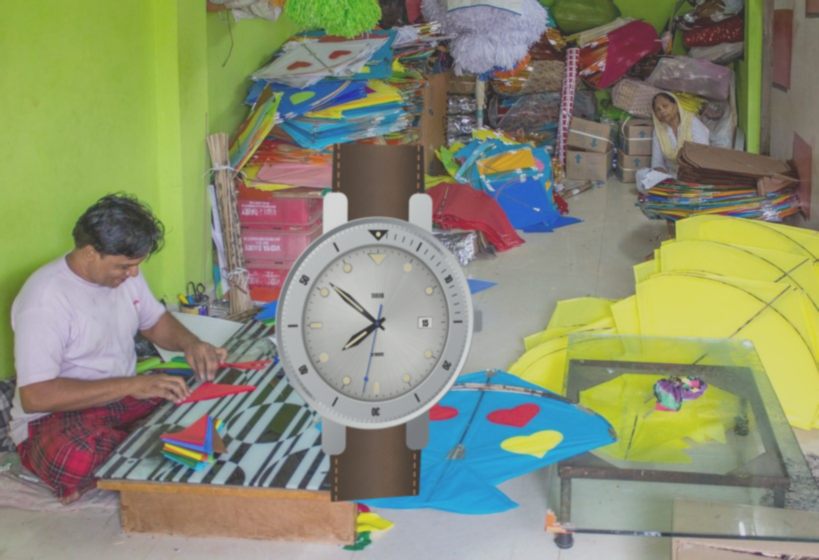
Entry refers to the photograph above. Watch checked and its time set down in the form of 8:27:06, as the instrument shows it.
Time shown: 7:51:32
